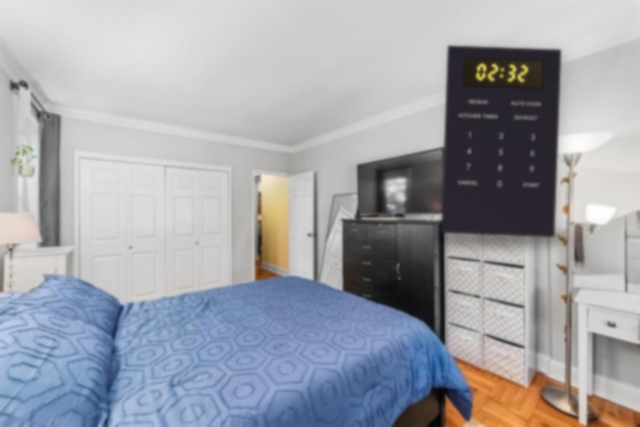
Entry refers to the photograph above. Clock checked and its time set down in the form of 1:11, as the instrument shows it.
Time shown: 2:32
